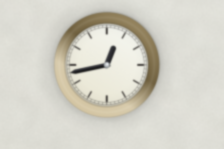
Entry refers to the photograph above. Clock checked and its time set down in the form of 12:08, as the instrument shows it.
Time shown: 12:43
